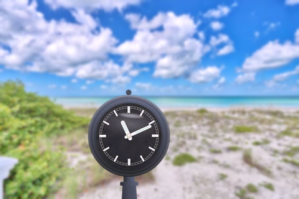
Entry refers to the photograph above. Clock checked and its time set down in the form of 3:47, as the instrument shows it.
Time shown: 11:11
